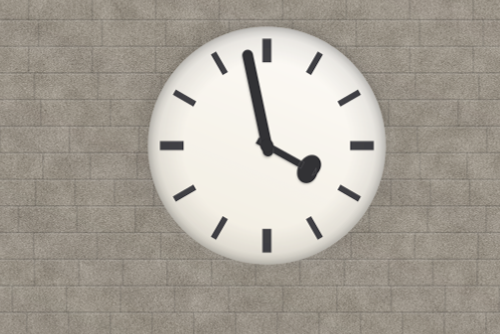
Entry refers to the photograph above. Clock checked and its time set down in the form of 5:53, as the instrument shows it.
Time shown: 3:58
